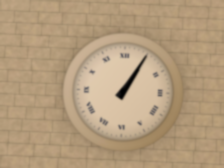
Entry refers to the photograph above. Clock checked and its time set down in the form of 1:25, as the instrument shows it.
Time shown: 1:05
